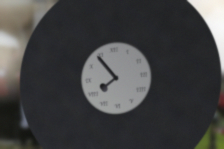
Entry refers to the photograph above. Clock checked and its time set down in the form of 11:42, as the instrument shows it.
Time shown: 7:54
